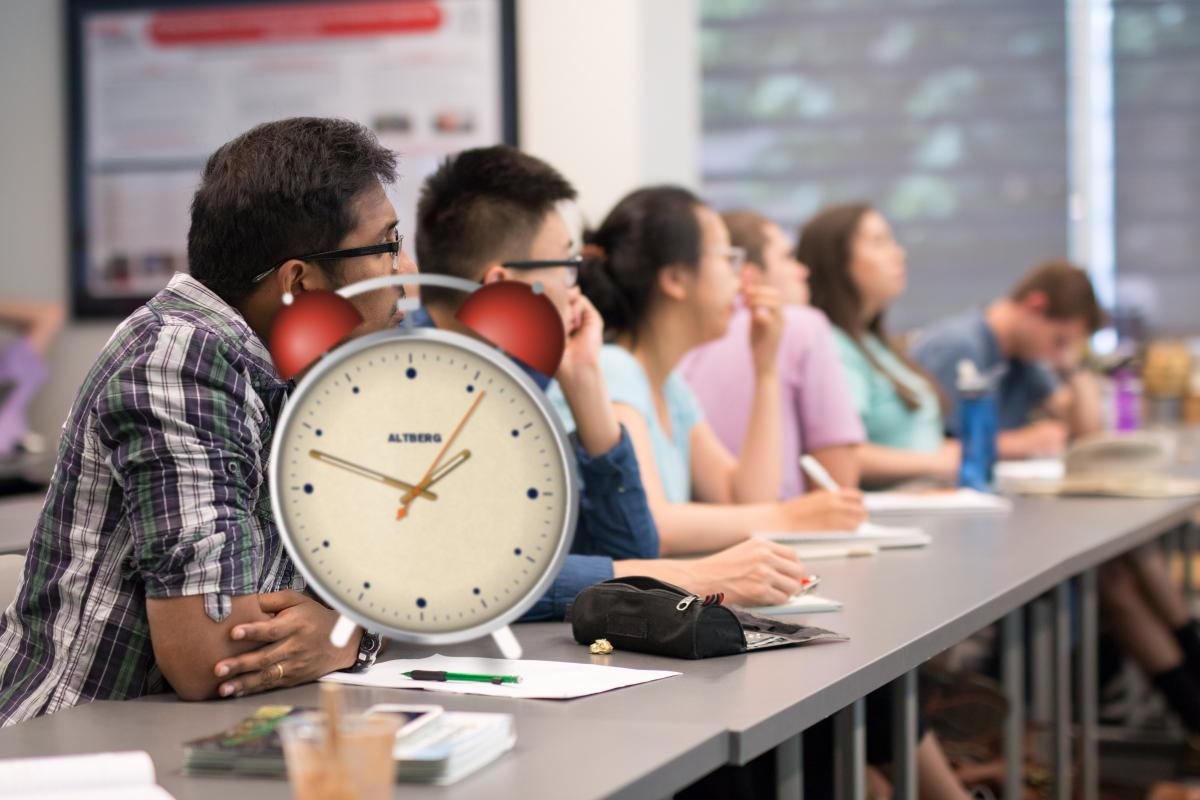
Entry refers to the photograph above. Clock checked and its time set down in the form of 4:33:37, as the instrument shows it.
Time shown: 1:48:06
